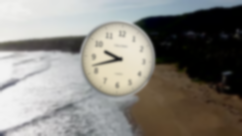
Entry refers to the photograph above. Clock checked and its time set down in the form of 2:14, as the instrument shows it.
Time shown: 9:42
